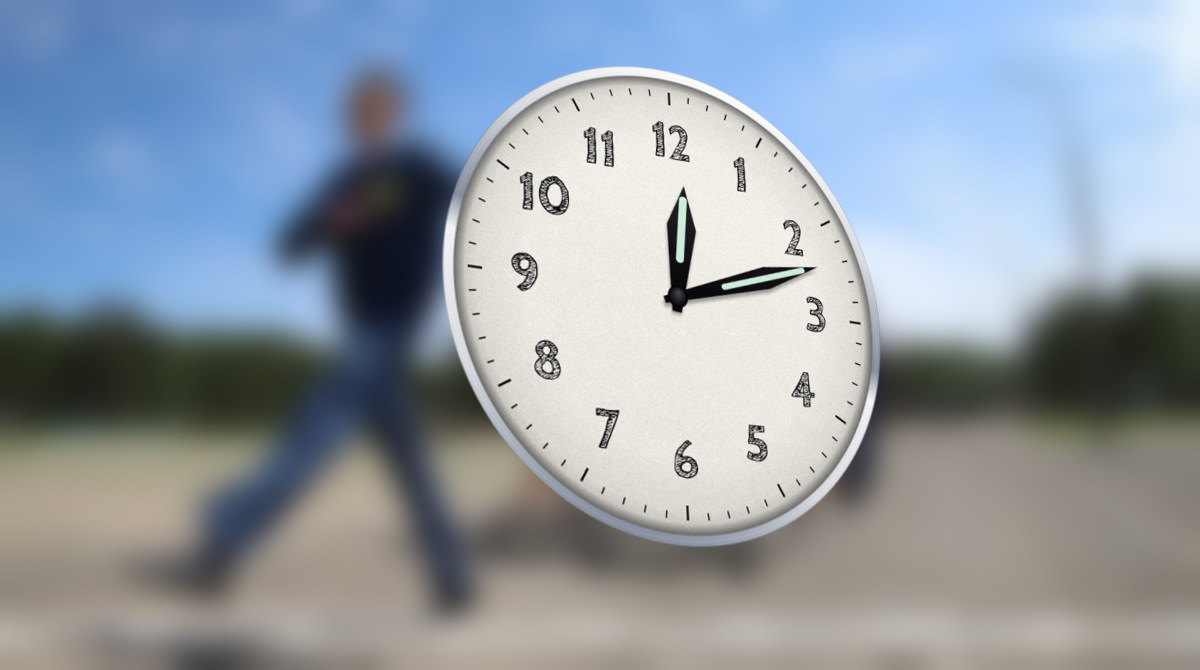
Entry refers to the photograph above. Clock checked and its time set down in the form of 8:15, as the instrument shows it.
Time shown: 12:12
